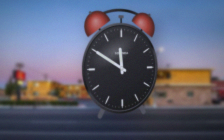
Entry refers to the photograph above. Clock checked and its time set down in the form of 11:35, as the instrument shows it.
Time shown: 11:50
